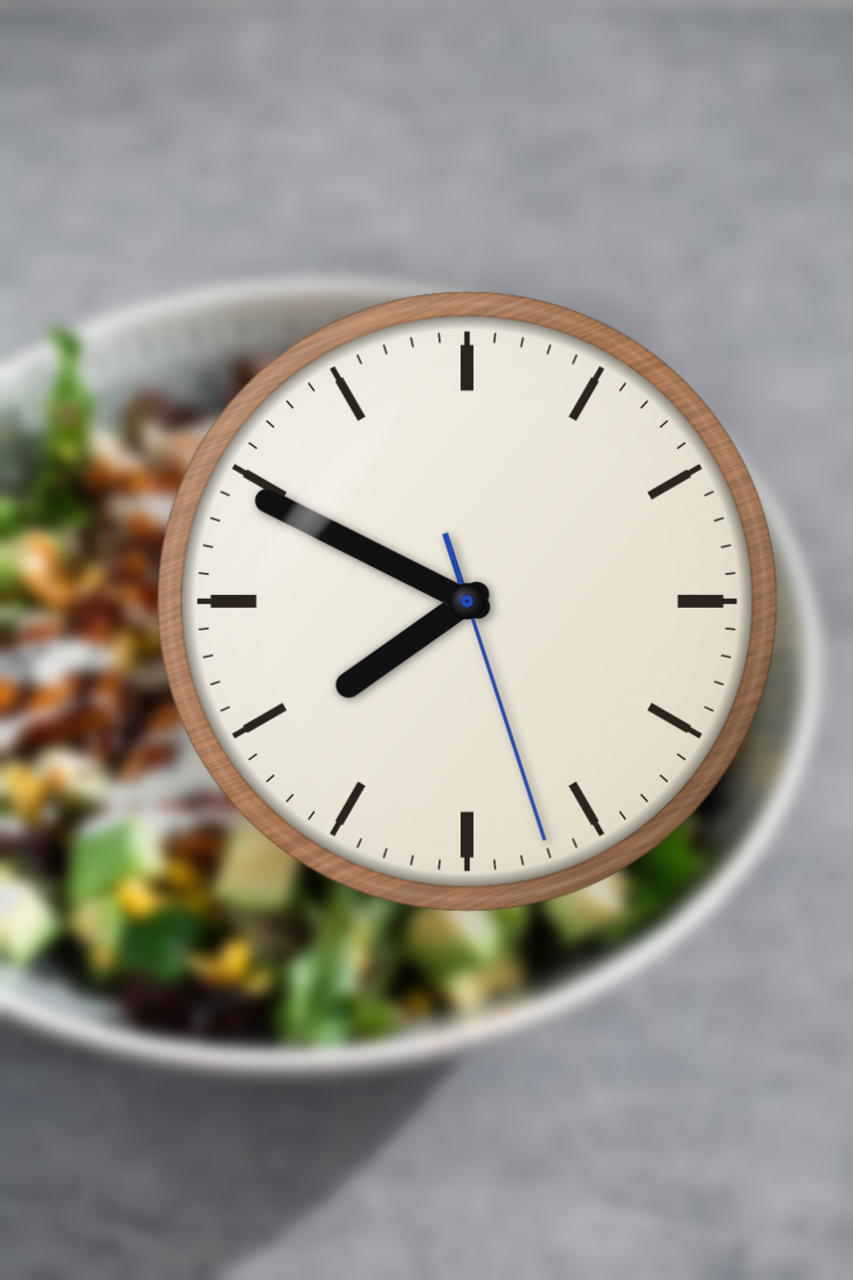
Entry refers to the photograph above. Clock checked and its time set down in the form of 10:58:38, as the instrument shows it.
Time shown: 7:49:27
